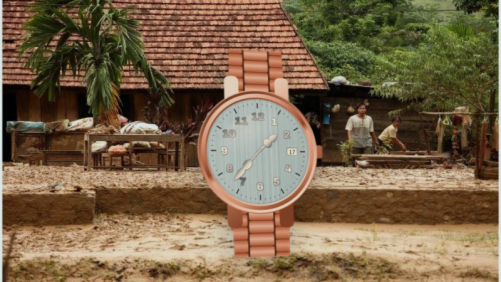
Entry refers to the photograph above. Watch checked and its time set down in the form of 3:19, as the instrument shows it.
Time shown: 1:37
